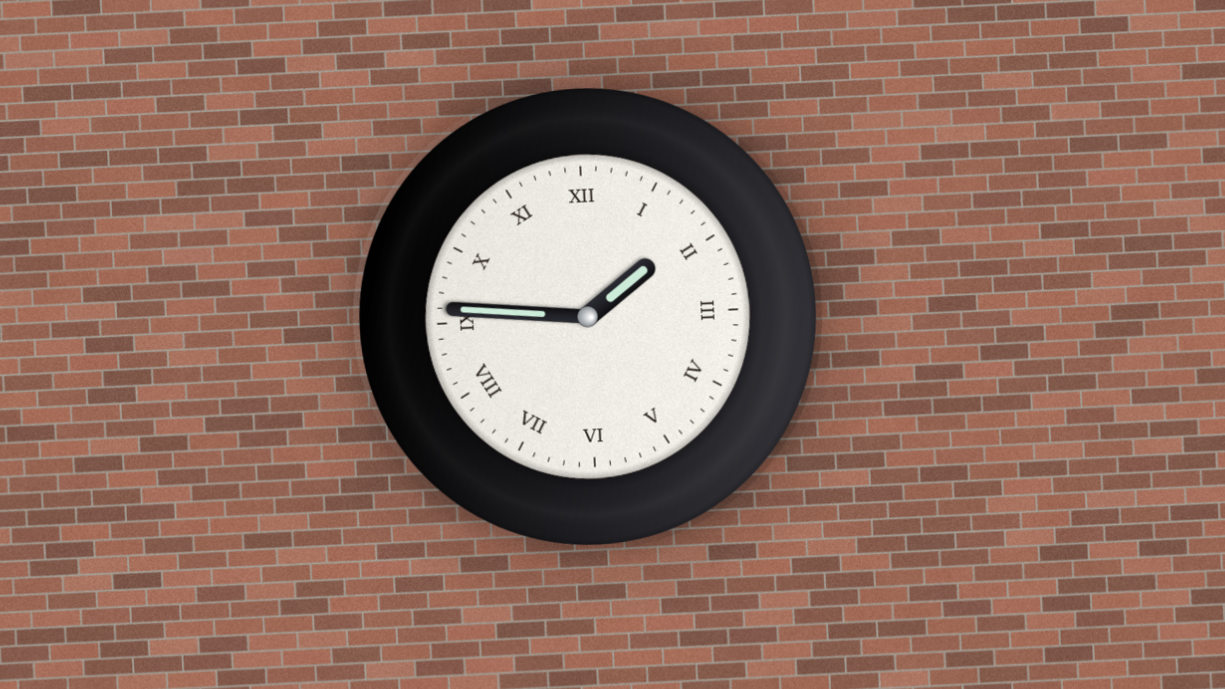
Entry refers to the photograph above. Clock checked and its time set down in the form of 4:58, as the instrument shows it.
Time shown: 1:46
